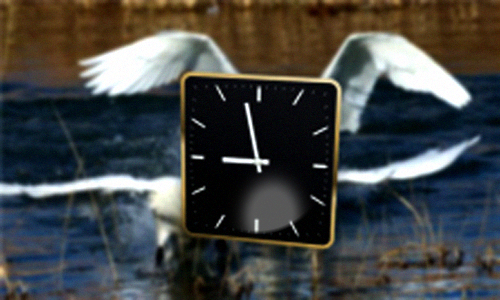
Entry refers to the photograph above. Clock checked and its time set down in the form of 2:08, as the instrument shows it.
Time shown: 8:58
